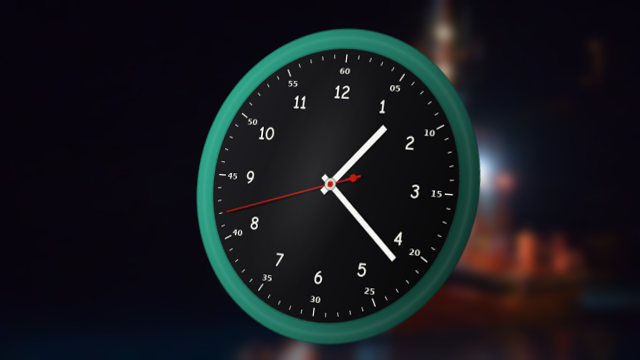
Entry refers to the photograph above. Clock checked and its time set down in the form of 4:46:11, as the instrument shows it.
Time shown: 1:21:42
